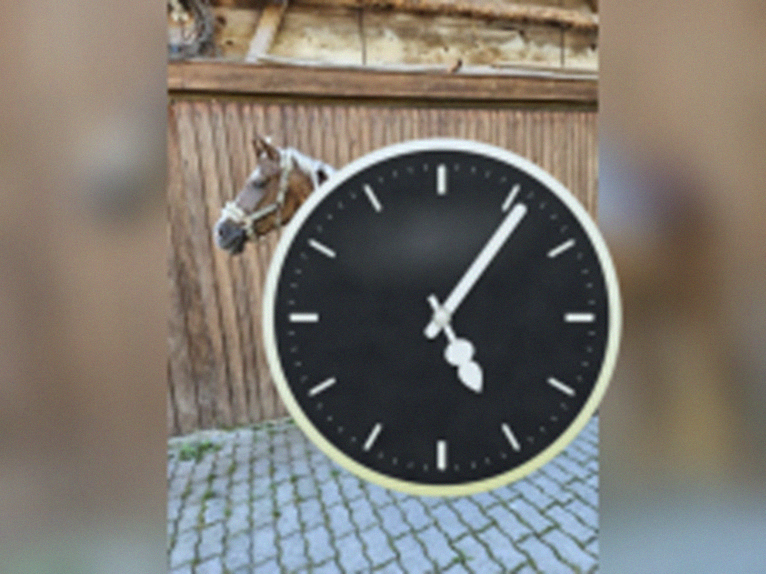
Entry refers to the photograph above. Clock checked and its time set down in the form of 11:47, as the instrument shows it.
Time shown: 5:06
